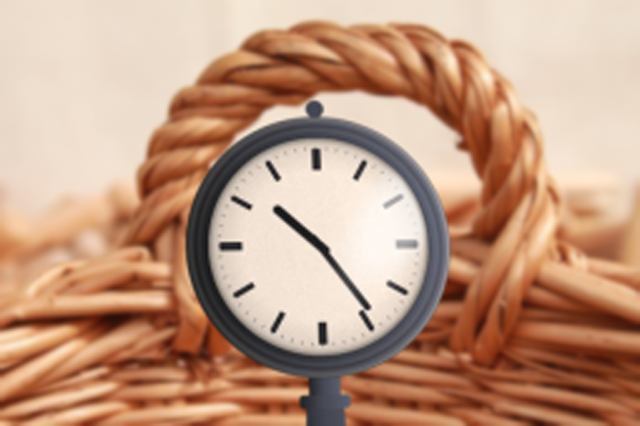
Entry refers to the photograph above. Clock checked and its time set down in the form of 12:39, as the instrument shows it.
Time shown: 10:24
